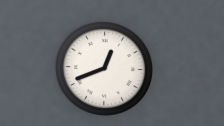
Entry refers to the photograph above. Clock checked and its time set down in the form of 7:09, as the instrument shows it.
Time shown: 12:41
